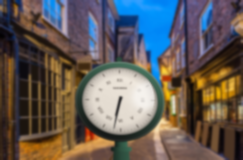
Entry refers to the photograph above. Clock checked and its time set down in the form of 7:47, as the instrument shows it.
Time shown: 6:32
